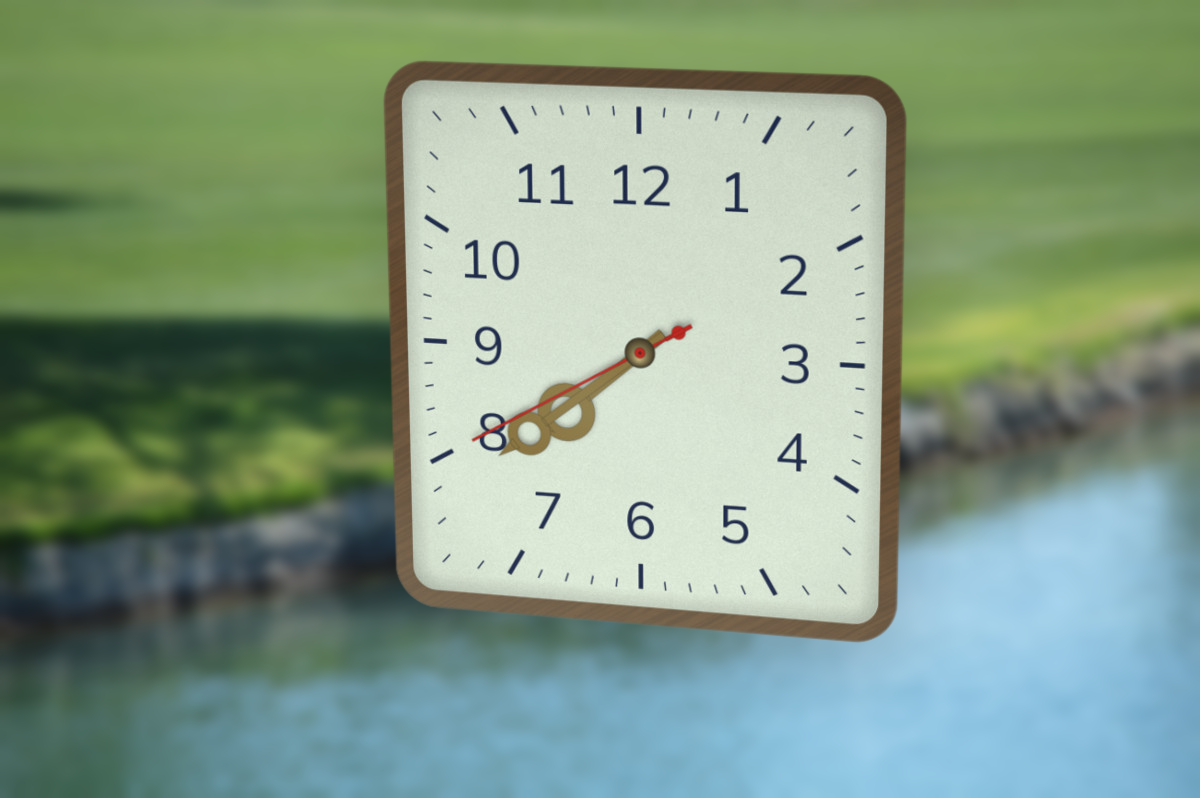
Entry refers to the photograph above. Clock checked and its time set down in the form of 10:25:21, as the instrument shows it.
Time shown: 7:38:40
